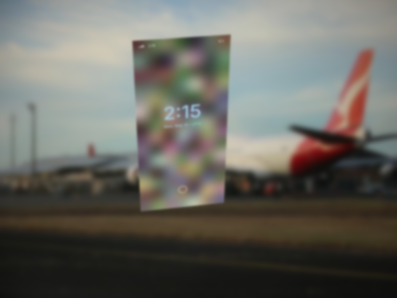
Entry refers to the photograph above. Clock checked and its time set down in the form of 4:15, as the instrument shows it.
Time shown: 2:15
